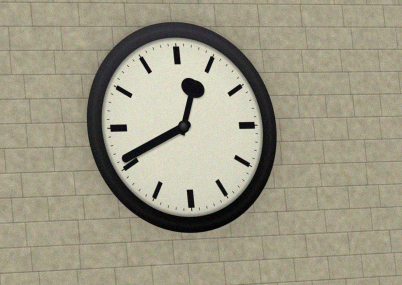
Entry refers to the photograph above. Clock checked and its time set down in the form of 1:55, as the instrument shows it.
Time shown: 12:41
